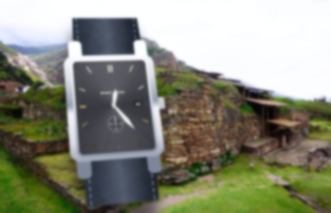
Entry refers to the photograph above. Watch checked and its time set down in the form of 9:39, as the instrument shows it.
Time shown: 12:24
